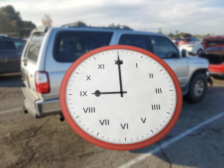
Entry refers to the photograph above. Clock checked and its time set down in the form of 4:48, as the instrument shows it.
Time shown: 9:00
